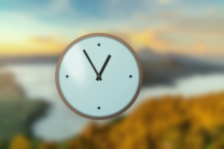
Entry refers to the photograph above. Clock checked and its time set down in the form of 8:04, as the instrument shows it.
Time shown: 12:55
